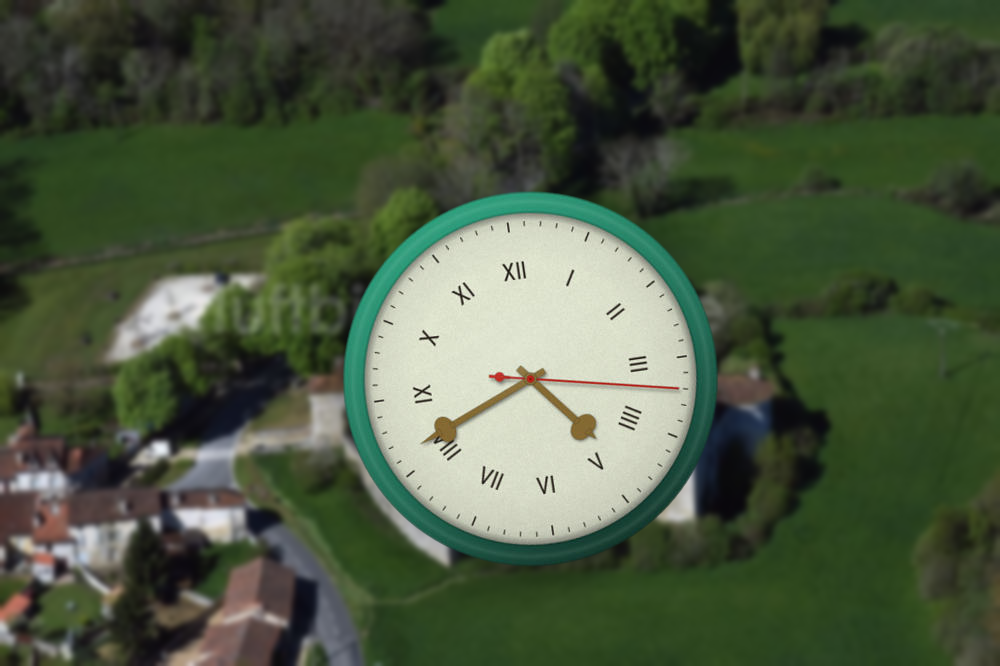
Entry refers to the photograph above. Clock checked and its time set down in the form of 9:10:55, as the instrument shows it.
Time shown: 4:41:17
